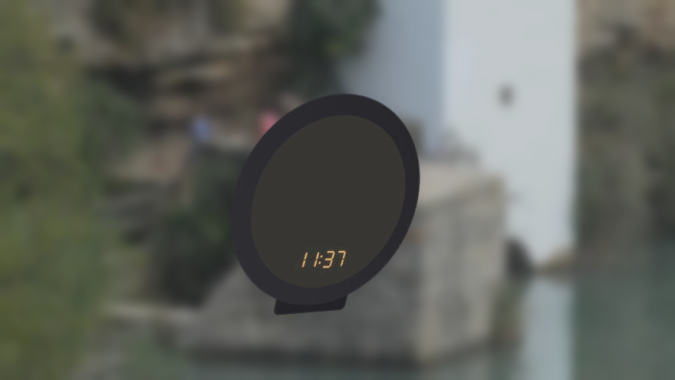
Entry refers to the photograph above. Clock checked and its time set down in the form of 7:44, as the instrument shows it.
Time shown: 11:37
